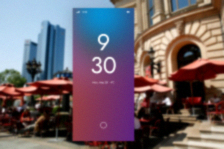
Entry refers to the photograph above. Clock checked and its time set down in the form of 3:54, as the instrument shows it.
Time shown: 9:30
